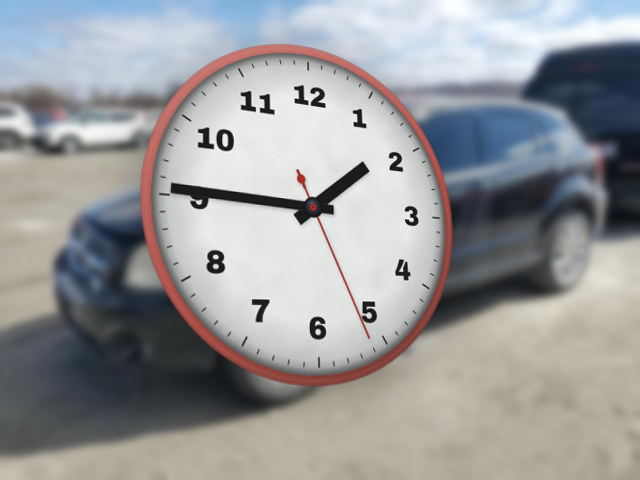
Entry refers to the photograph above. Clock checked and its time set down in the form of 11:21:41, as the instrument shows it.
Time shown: 1:45:26
